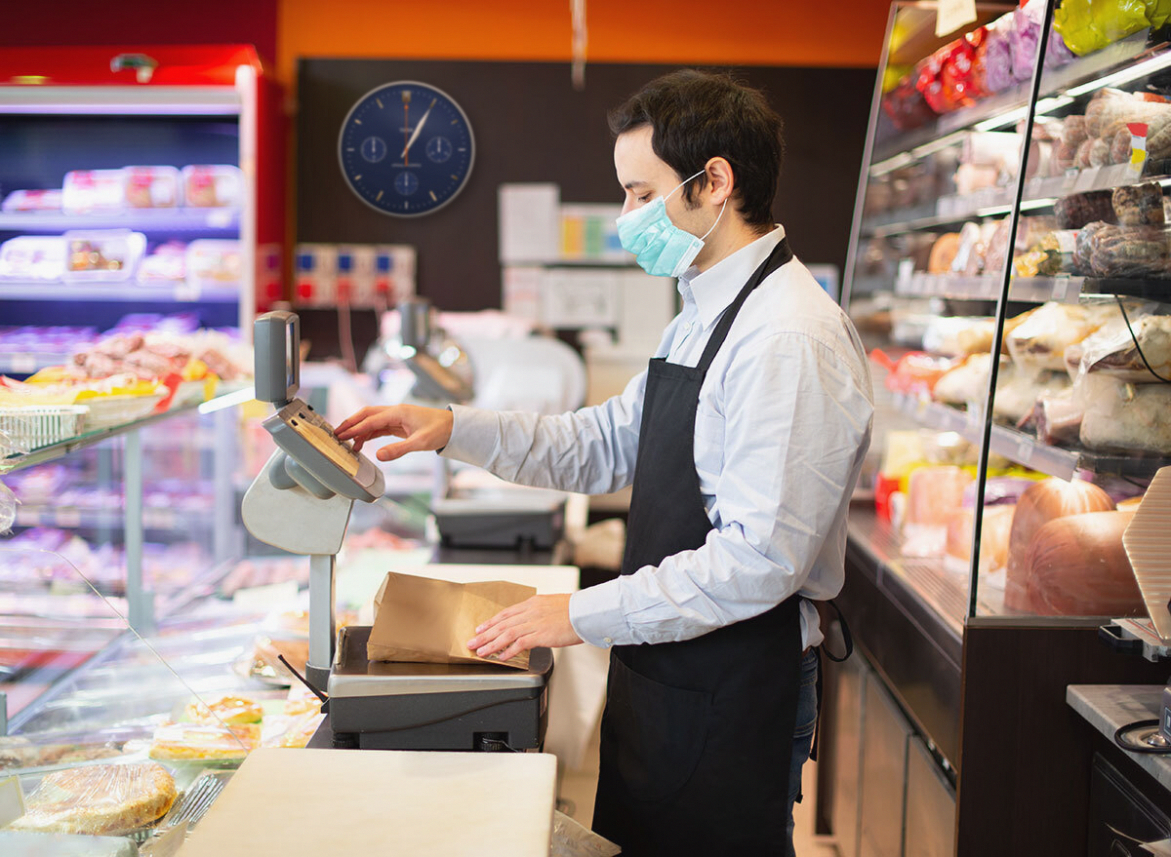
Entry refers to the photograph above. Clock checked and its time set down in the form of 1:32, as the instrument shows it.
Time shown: 1:05
